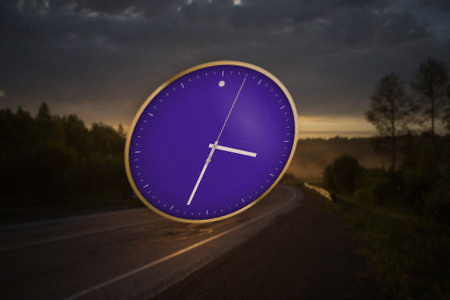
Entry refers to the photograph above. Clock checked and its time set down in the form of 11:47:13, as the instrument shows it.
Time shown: 3:33:03
